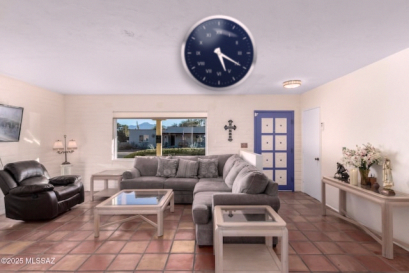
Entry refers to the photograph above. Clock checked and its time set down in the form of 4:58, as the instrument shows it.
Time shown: 5:20
